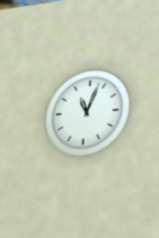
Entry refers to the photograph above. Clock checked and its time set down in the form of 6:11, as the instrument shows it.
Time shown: 11:03
